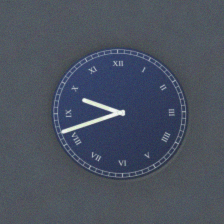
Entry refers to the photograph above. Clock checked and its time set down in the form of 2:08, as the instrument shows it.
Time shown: 9:42
